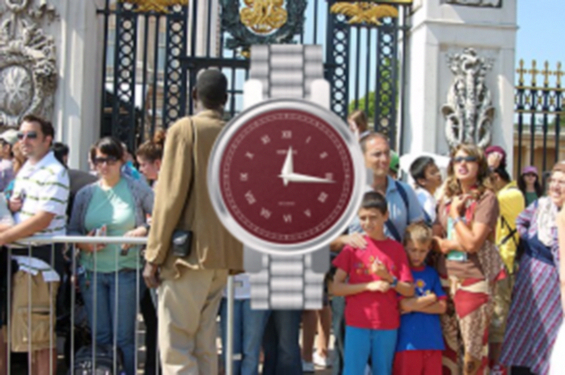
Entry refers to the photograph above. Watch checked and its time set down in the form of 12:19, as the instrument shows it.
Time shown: 12:16
